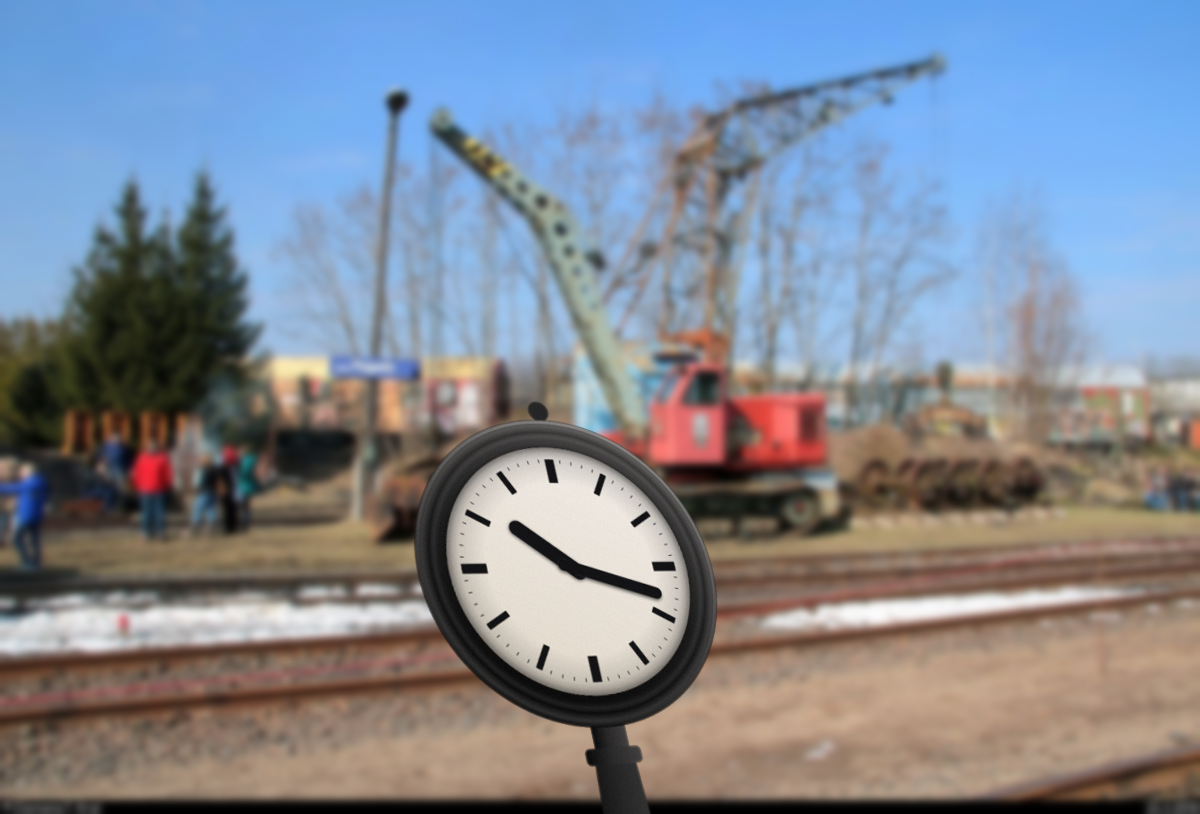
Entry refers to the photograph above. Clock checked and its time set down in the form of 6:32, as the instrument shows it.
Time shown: 10:18
